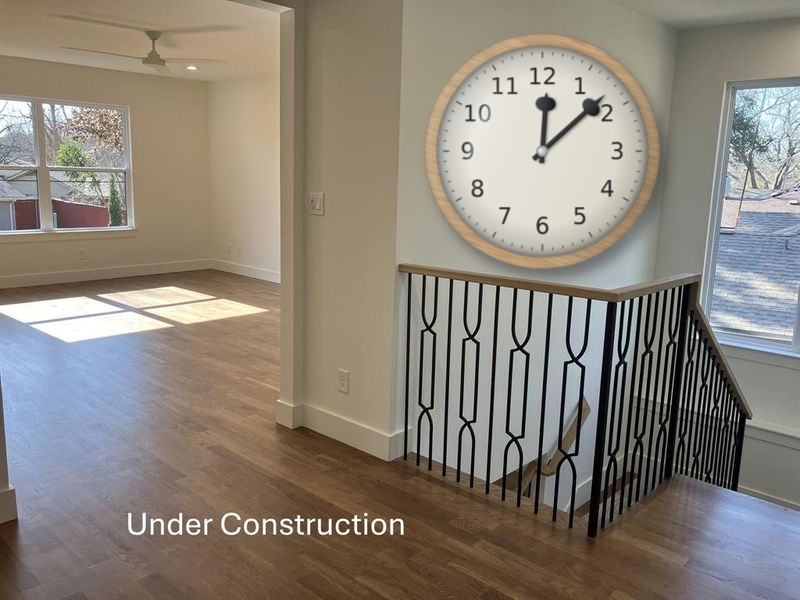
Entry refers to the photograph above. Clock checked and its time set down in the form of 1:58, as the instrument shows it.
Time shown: 12:08
